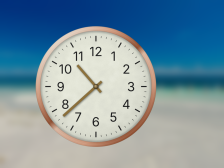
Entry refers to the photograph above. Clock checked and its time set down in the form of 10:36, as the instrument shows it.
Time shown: 10:38
